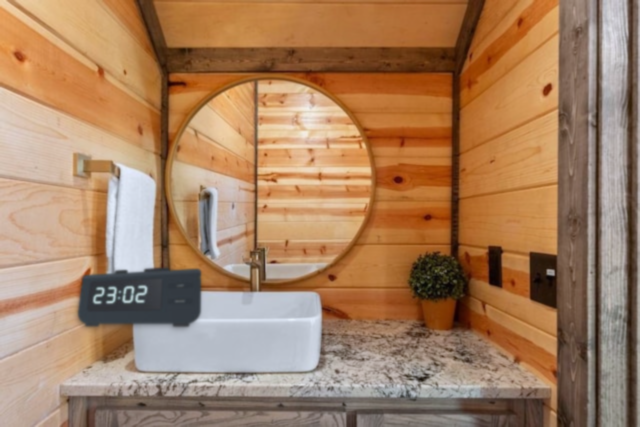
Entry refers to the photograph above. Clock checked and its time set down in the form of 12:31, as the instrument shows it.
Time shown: 23:02
